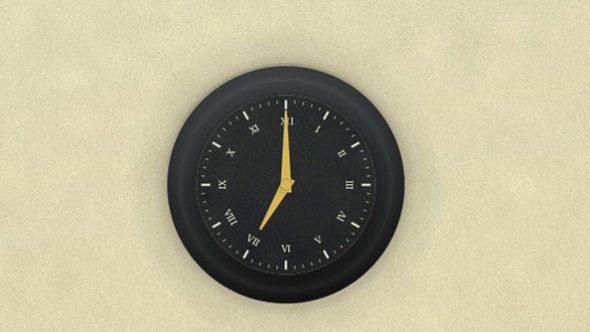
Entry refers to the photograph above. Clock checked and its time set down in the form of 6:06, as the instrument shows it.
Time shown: 7:00
